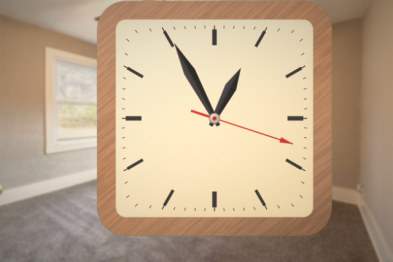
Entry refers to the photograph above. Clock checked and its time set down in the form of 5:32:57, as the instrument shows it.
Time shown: 12:55:18
